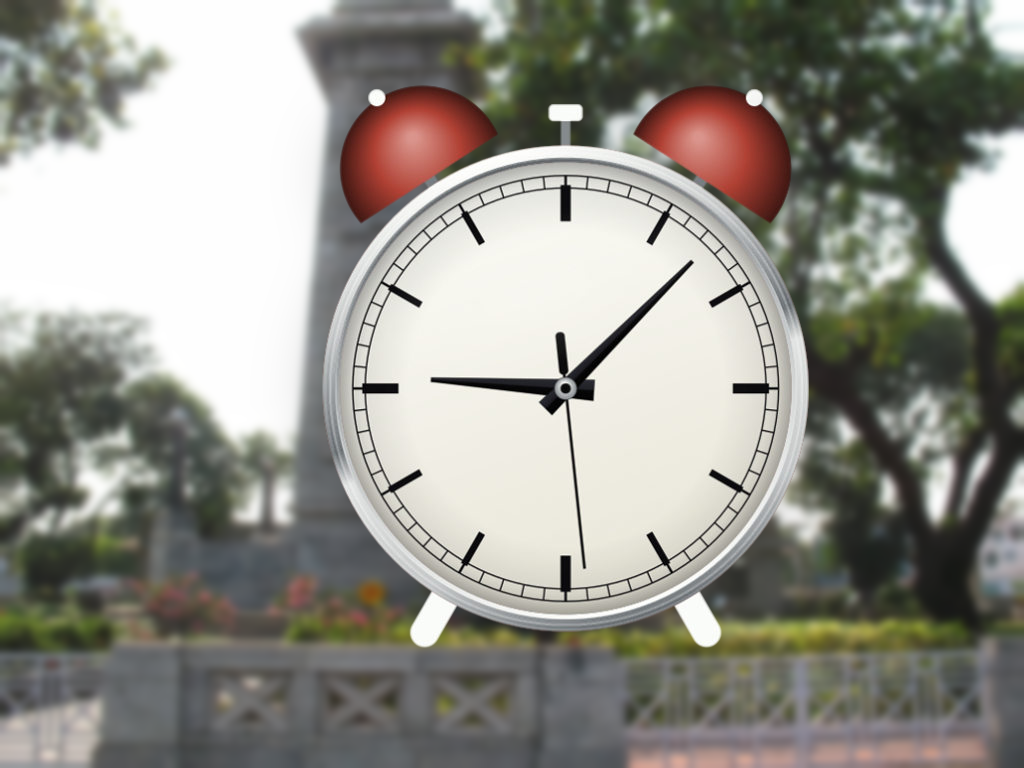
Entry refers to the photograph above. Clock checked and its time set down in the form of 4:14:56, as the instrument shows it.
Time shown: 9:07:29
